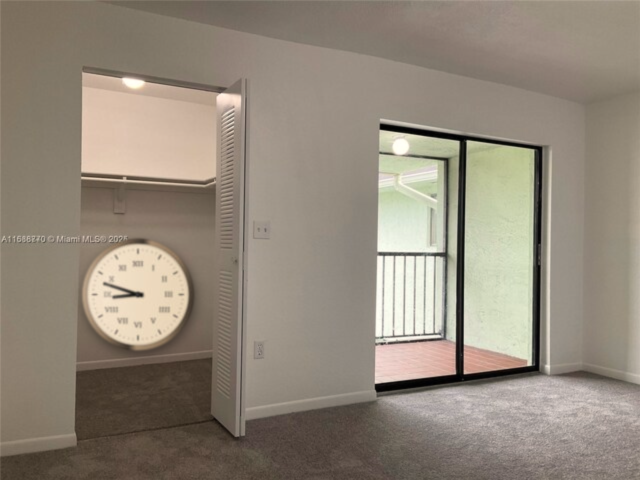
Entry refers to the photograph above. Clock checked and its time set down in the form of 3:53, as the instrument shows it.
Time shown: 8:48
